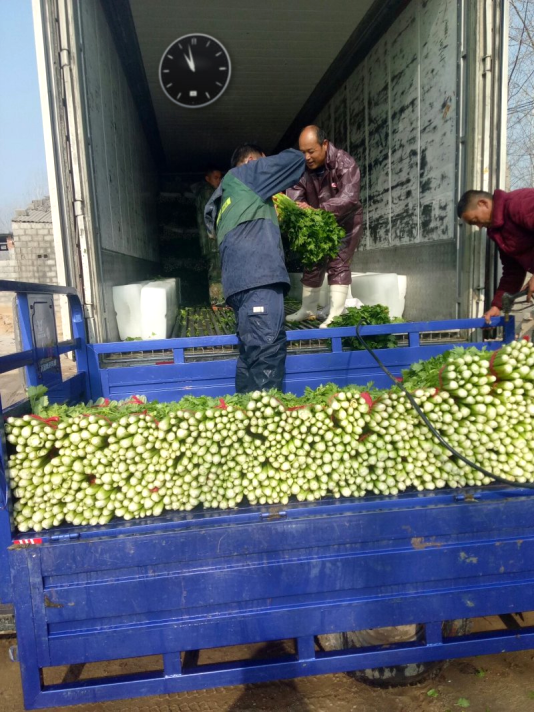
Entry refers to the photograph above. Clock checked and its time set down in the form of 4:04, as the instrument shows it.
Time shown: 10:58
